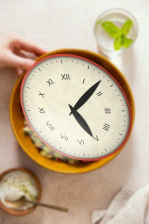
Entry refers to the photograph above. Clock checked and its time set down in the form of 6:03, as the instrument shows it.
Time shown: 5:08
